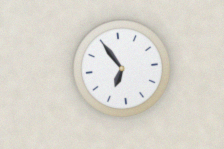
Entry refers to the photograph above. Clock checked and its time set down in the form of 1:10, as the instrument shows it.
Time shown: 6:55
